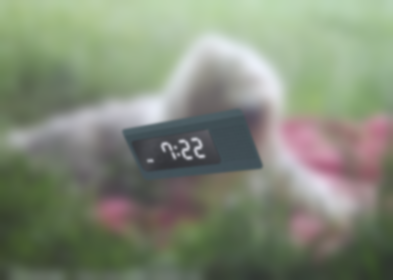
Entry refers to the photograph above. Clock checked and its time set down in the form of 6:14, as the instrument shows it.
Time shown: 7:22
